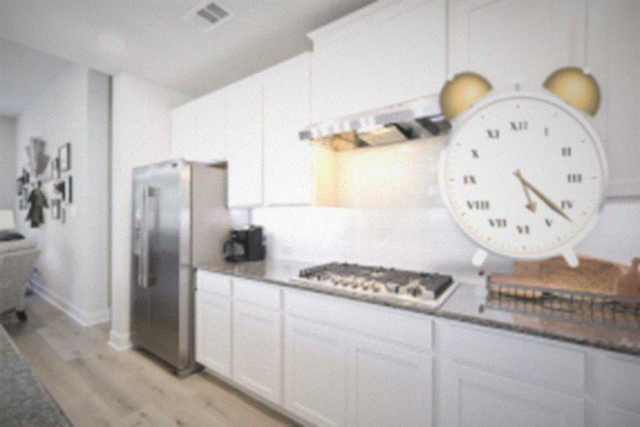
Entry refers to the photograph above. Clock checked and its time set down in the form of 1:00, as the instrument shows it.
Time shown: 5:22
